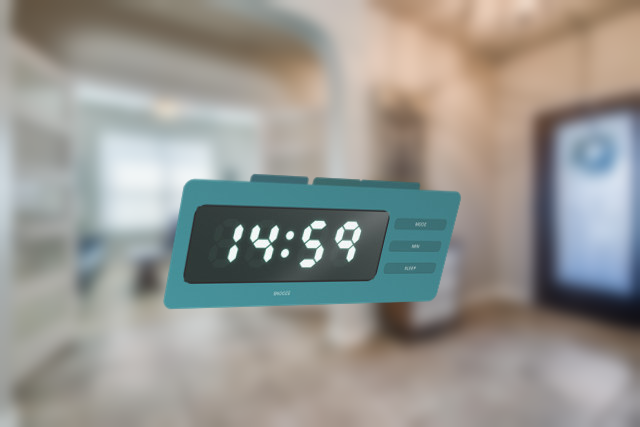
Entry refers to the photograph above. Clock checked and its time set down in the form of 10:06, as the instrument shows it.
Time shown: 14:59
